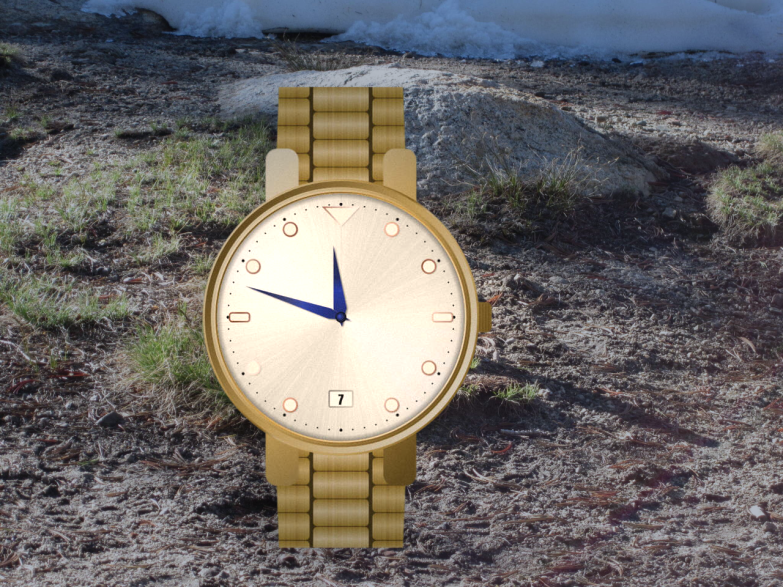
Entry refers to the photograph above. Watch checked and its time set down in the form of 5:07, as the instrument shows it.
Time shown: 11:48
